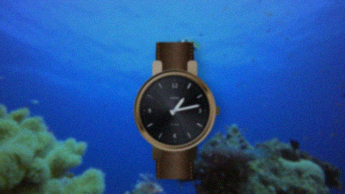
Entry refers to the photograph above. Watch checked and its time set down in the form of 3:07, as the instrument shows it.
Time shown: 1:13
